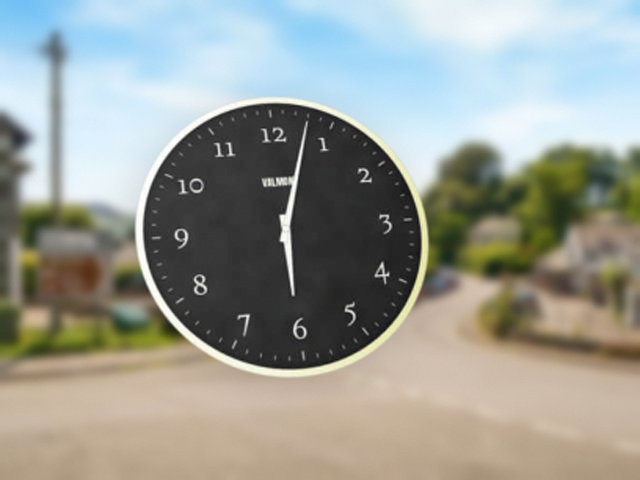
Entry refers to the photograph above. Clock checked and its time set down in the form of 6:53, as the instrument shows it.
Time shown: 6:03
